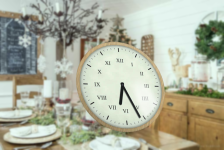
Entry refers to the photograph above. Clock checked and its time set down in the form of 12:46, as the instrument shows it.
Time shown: 6:26
